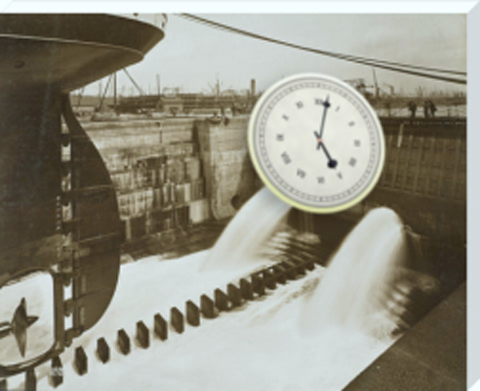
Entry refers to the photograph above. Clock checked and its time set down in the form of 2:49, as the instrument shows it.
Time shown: 5:02
